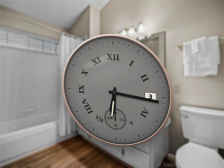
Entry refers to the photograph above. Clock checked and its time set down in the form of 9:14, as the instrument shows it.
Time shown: 6:16
